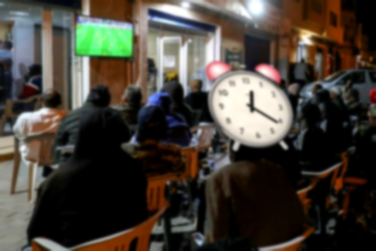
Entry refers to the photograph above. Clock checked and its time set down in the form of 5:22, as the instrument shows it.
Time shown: 12:21
